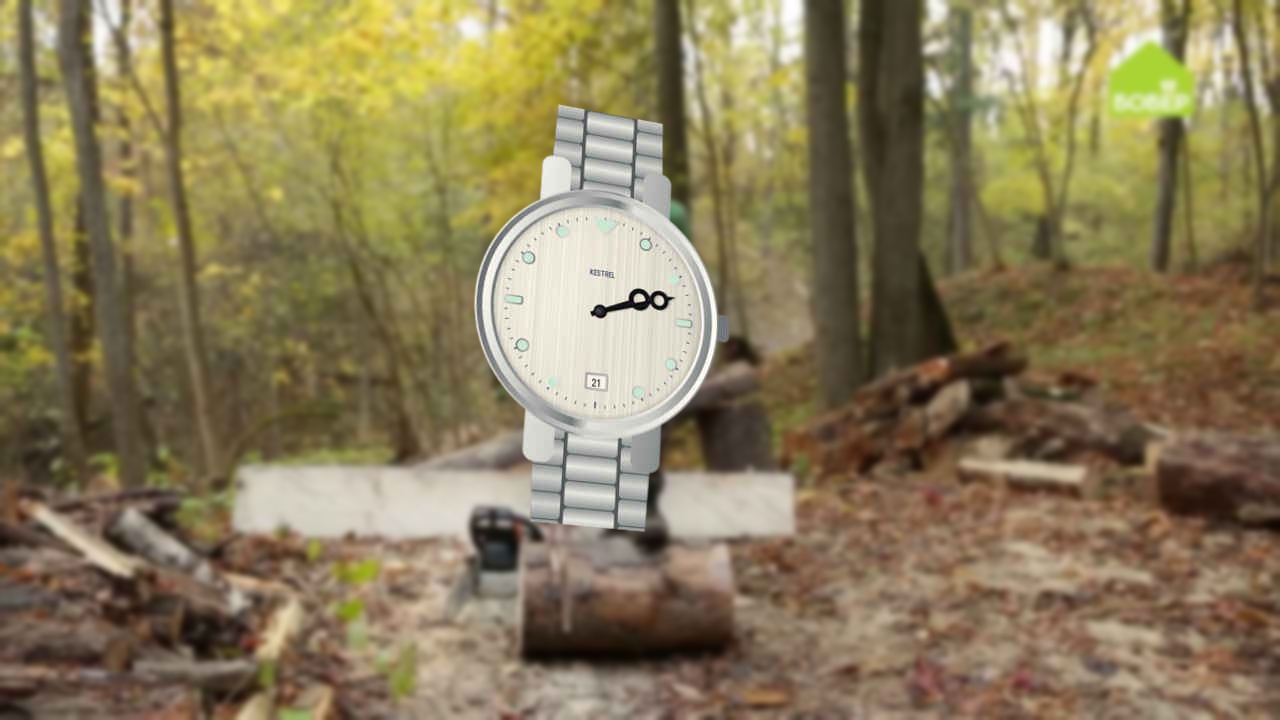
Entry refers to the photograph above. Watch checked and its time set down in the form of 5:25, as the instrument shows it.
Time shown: 2:12
